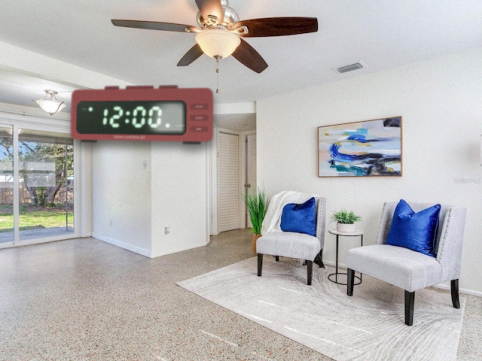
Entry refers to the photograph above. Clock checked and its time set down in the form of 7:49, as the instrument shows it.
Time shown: 12:00
